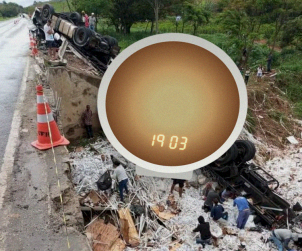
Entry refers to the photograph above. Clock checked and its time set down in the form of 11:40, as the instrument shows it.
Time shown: 19:03
